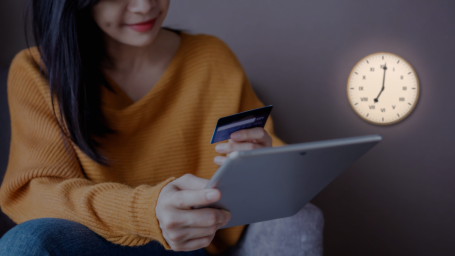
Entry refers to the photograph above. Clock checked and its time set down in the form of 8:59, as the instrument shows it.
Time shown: 7:01
